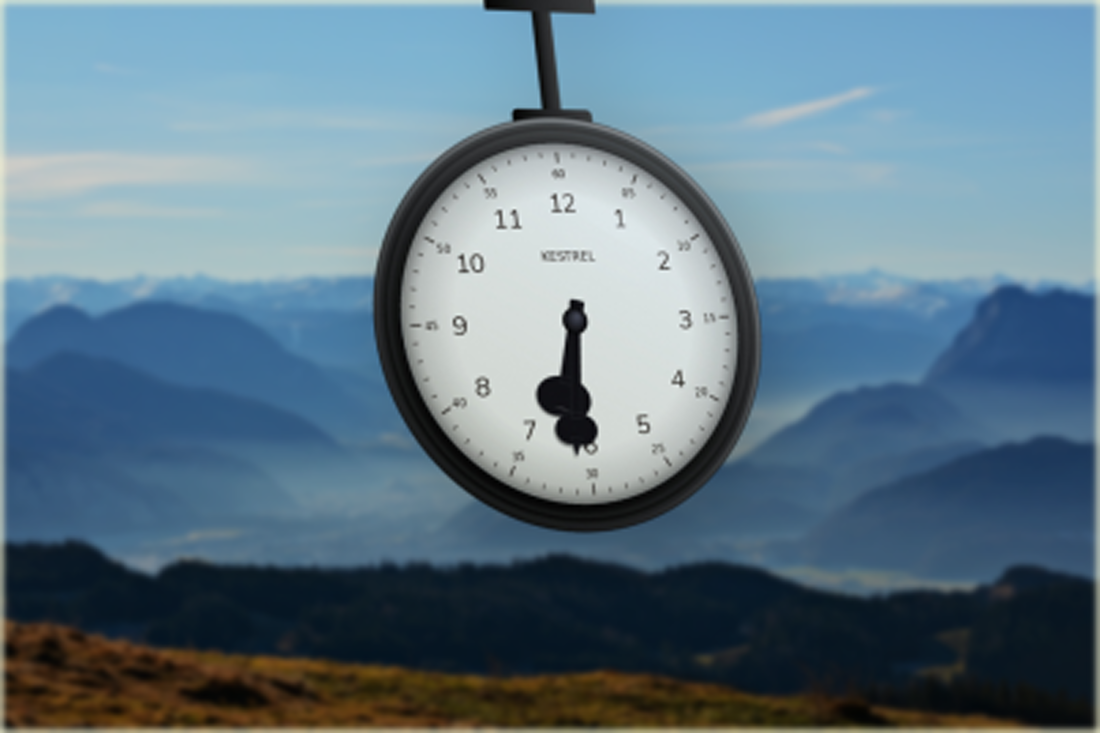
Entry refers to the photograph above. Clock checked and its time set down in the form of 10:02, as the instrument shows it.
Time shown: 6:31
